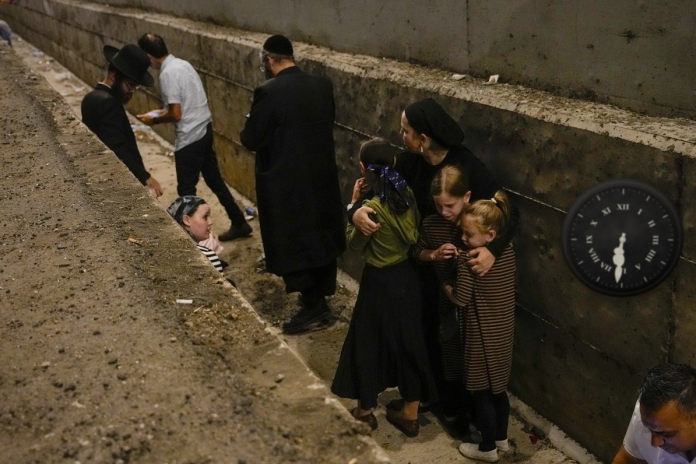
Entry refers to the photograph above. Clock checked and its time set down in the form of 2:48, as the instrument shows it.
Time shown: 6:31
